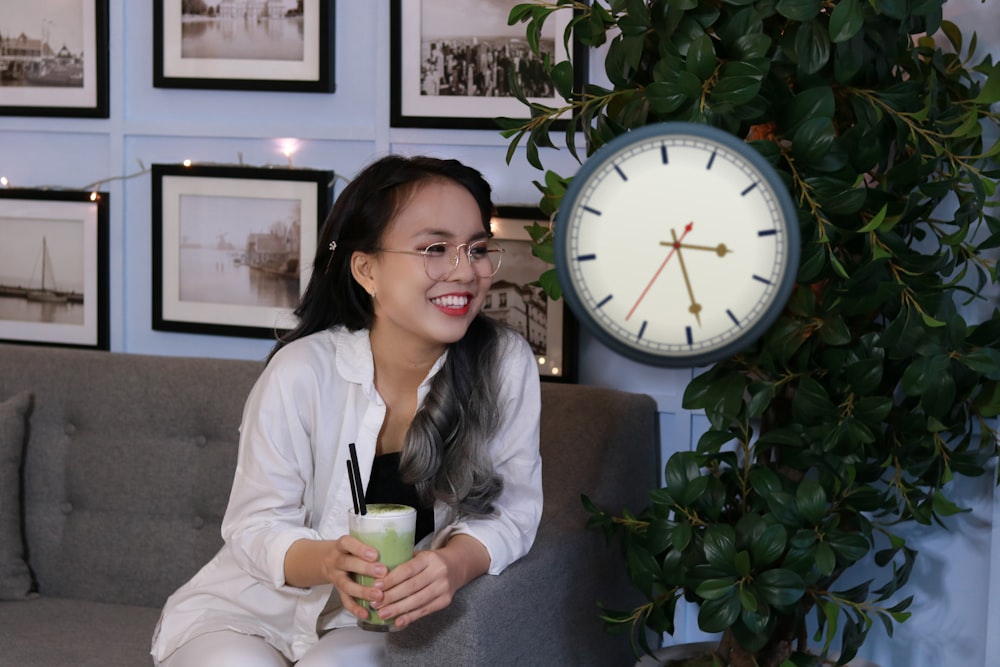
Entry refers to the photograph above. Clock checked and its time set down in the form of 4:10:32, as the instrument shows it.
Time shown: 3:28:37
